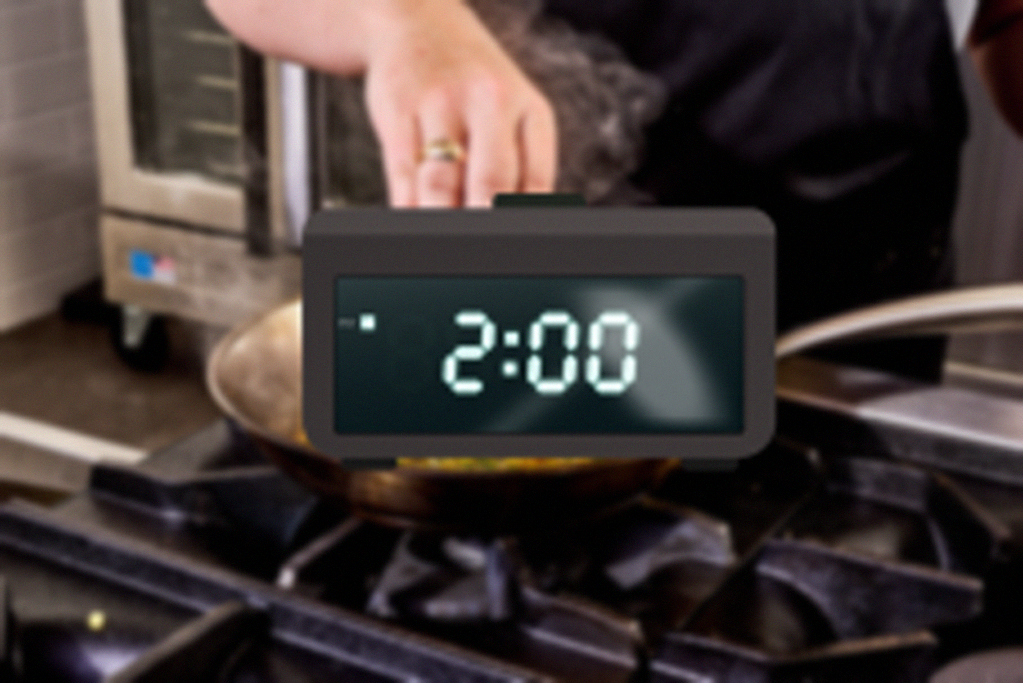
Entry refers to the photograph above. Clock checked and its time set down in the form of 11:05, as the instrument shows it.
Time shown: 2:00
